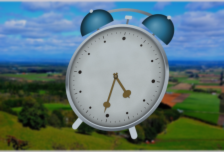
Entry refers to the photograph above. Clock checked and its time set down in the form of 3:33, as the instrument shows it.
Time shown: 4:31
